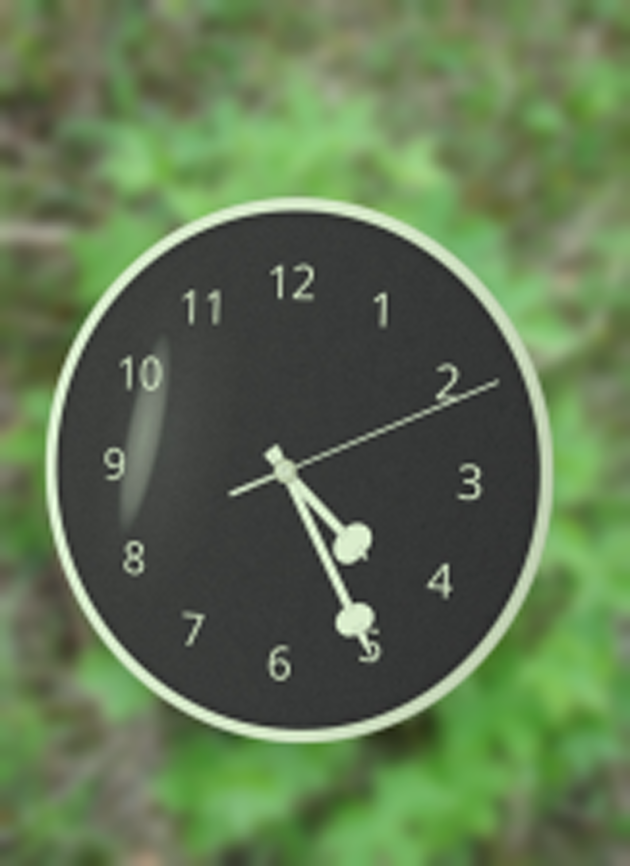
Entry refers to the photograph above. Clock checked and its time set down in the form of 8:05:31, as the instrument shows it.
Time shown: 4:25:11
